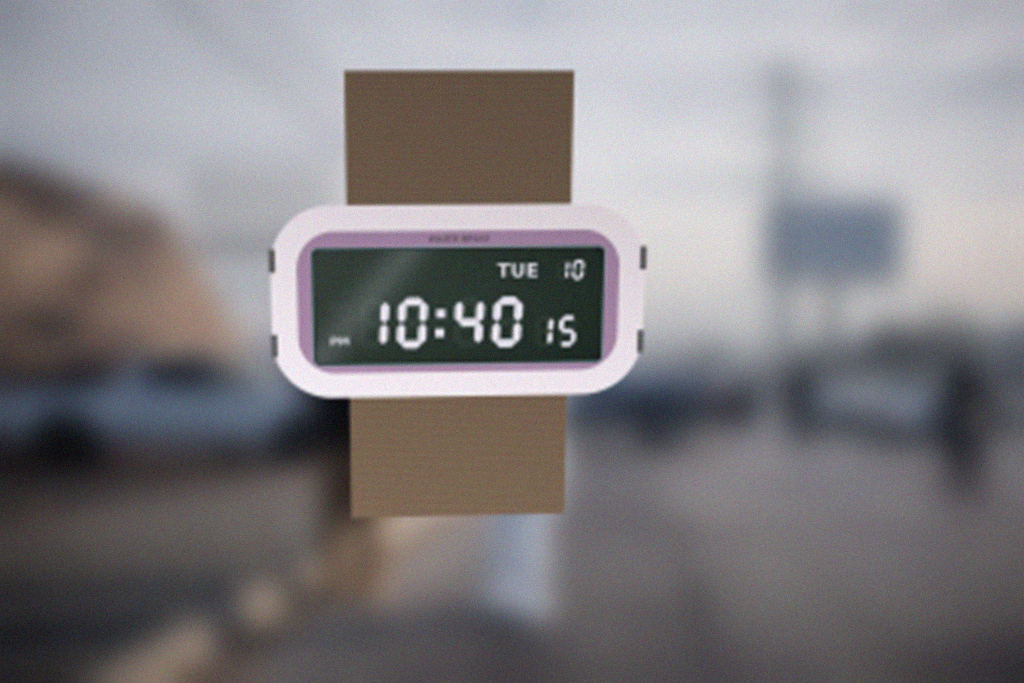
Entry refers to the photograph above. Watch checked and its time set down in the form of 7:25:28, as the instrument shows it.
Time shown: 10:40:15
